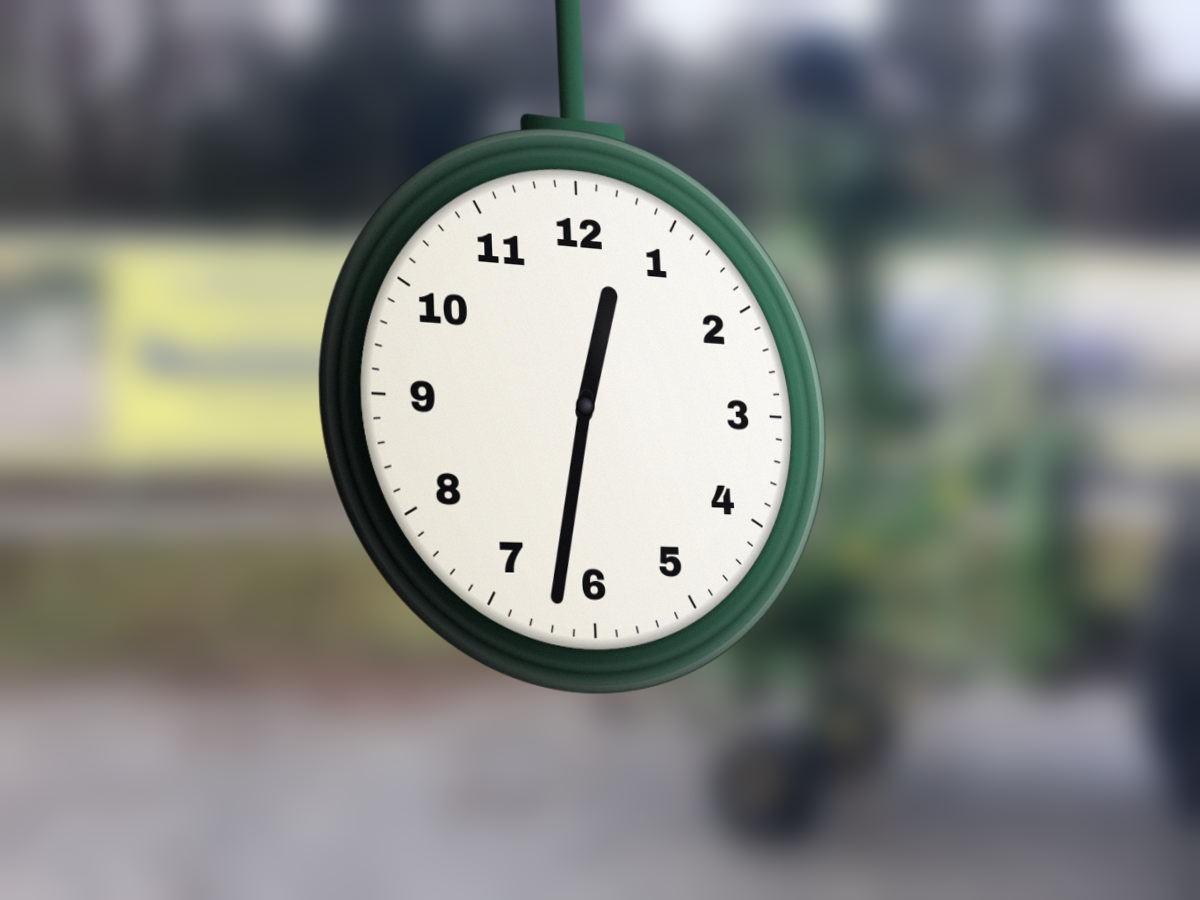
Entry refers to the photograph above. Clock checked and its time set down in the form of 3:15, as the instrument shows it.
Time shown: 12:32
